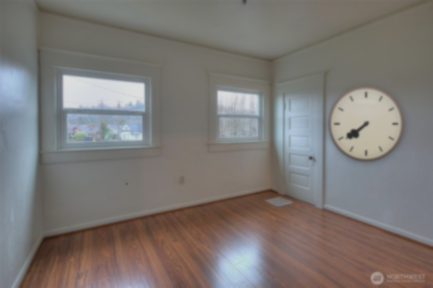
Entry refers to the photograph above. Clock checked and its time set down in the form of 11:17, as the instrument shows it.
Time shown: 7:39
